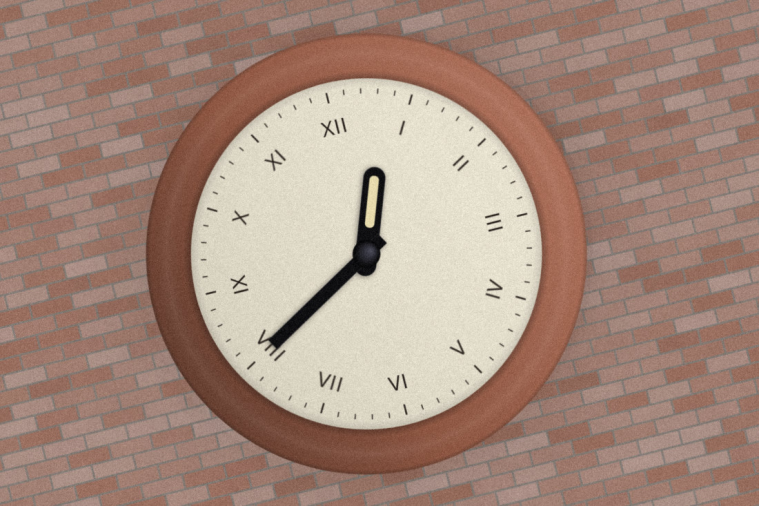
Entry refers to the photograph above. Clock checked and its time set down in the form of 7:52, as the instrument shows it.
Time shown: 12:40
